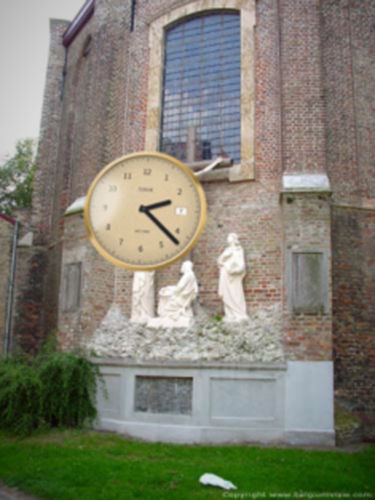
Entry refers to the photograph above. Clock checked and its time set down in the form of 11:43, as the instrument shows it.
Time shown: 2:22
